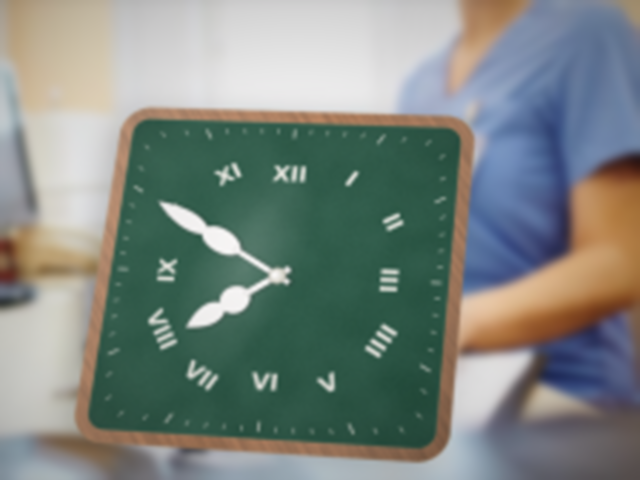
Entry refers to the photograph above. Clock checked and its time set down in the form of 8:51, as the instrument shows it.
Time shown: 7:50
